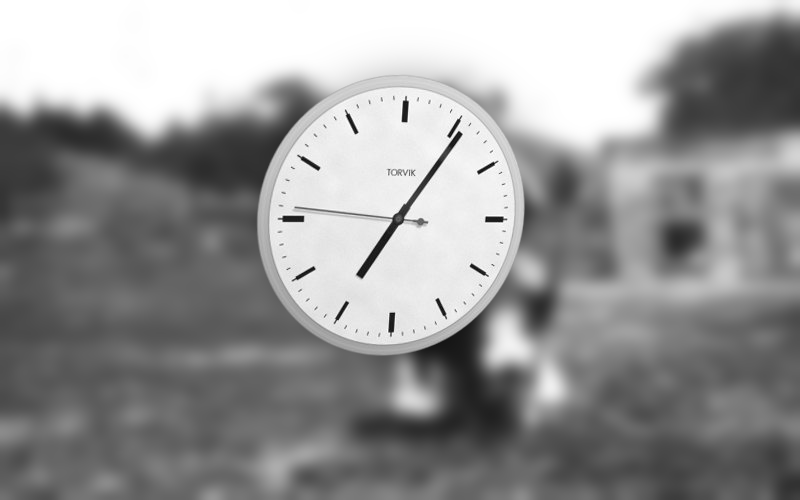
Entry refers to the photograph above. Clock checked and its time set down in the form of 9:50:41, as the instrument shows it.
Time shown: 7:05:46
